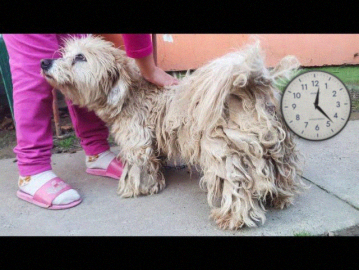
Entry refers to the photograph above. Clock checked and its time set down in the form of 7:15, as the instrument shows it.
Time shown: 12:23
